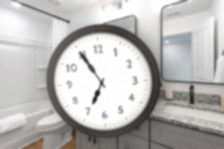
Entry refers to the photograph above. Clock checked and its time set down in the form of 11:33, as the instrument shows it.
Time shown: 6:55
